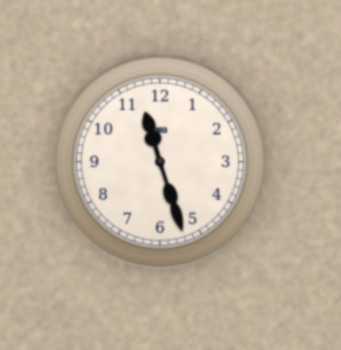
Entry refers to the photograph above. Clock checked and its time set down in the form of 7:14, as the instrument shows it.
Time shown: 11:27
